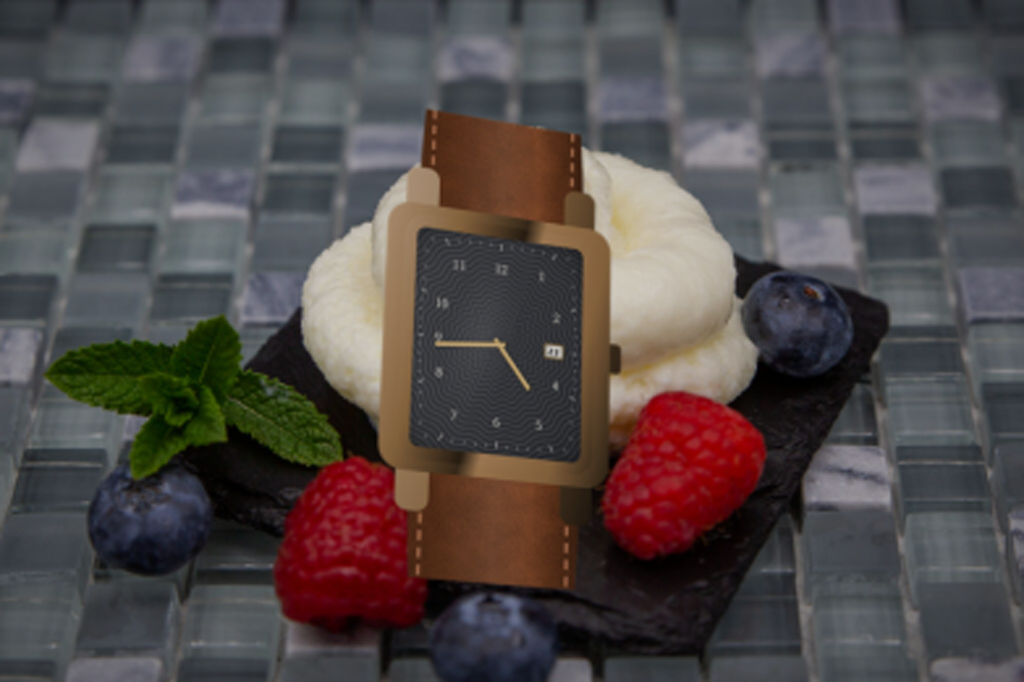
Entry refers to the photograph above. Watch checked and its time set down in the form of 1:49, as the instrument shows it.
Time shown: 4:44
